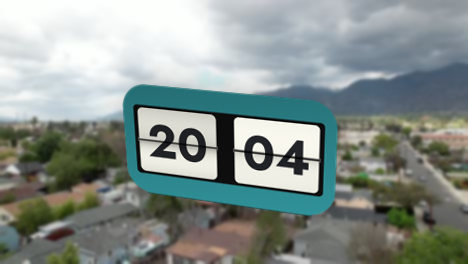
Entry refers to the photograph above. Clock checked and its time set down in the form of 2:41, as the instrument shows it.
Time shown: 20:04
